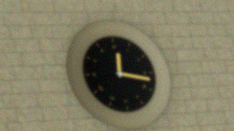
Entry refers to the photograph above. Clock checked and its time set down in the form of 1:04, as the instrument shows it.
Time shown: 12:17
